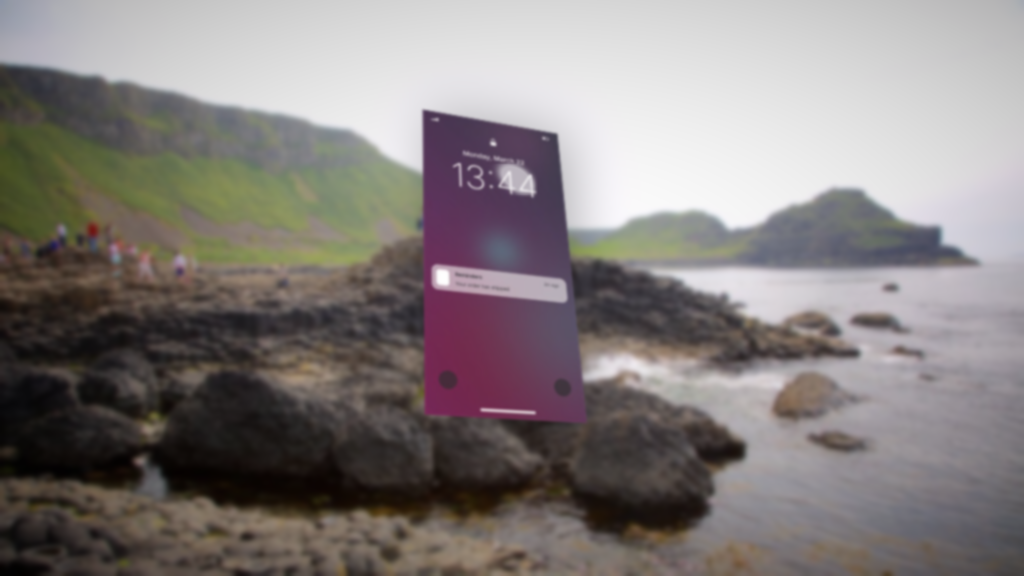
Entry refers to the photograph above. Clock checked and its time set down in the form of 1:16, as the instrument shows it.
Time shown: 13:44
